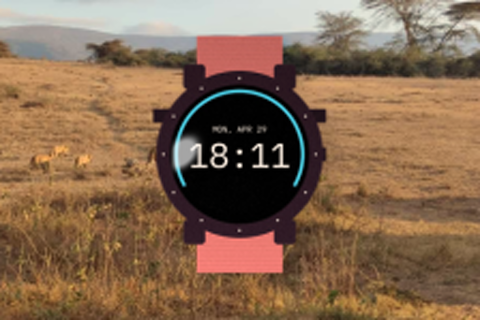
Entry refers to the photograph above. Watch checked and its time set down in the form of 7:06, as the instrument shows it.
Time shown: 18:11
